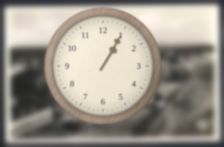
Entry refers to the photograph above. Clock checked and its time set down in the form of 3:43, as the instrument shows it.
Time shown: 1:05
